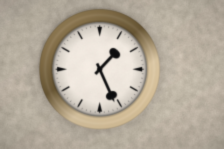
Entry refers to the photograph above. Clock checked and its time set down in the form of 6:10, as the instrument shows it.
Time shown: 1:26
